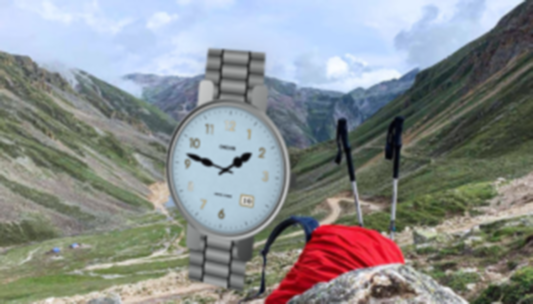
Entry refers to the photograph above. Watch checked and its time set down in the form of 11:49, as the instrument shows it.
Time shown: 1:47
